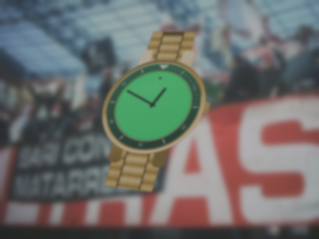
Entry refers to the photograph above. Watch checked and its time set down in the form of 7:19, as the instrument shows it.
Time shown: 12:49
